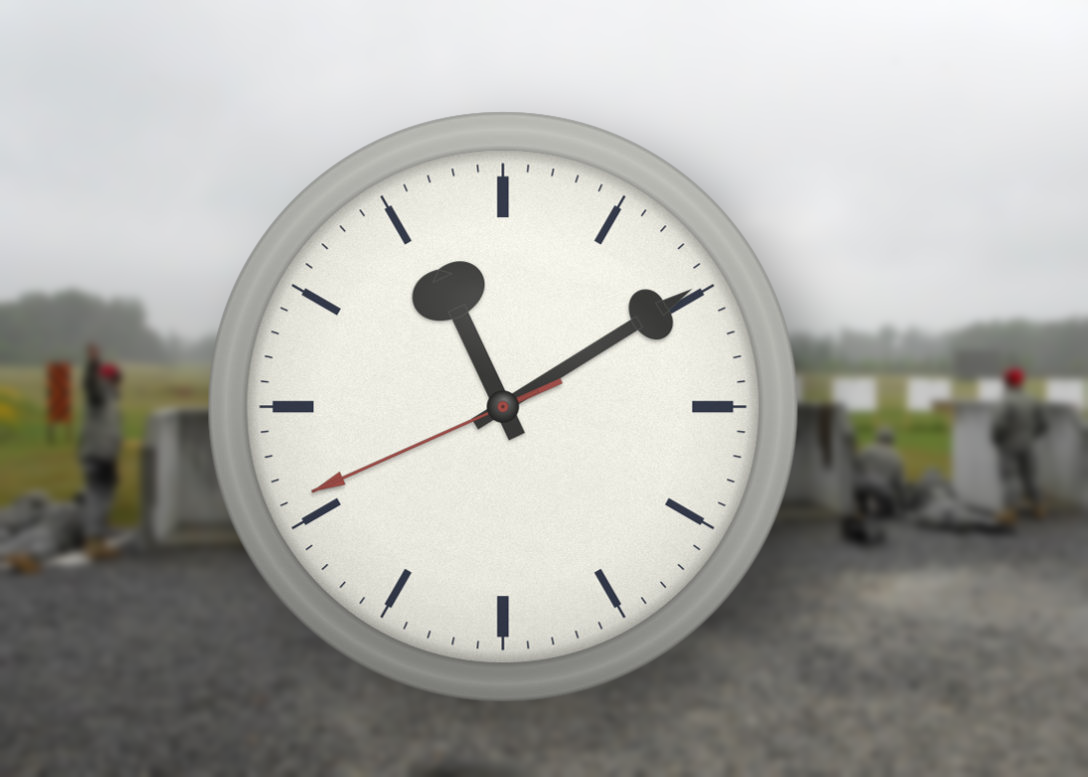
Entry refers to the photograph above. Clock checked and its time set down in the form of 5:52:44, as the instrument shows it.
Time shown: 11:09:41
